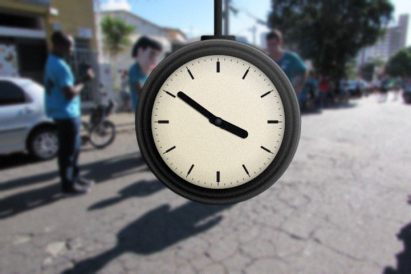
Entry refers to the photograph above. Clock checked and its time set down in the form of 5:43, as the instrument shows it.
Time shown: 3:51
